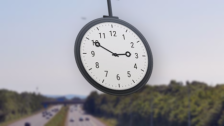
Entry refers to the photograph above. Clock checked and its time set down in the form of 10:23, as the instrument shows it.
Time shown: 2:50
